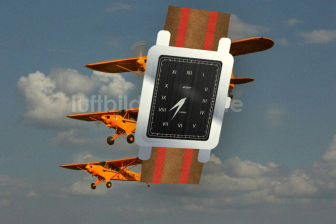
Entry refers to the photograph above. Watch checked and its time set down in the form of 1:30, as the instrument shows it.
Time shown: 7:34
